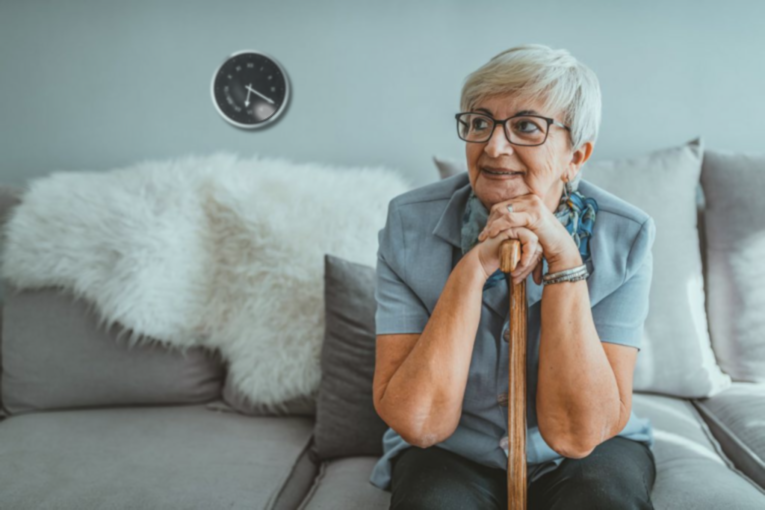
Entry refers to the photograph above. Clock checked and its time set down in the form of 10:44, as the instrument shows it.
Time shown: 6:20
